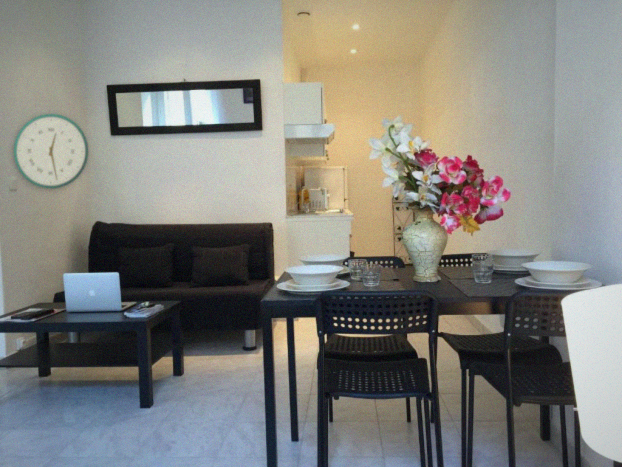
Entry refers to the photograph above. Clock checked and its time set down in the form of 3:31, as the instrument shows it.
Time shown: 12:28
